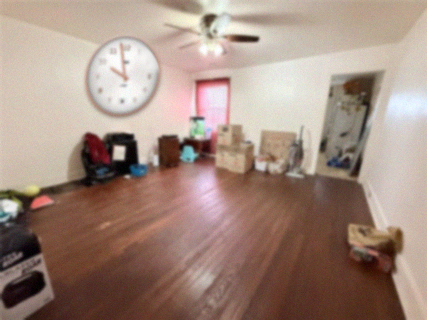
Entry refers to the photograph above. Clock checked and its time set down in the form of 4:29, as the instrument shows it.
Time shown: 9:58
